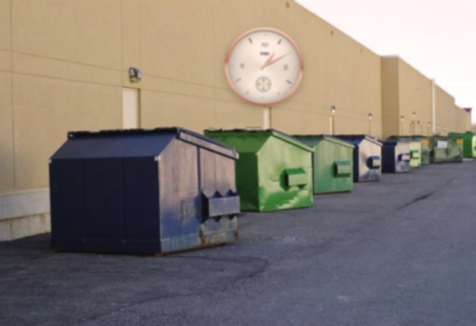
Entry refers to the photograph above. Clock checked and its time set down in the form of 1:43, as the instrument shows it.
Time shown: 1:10
